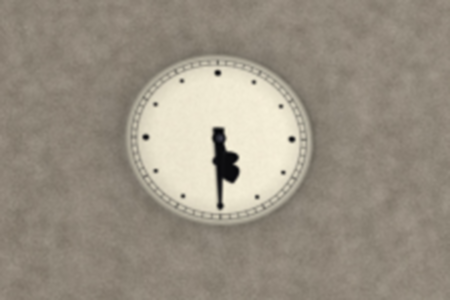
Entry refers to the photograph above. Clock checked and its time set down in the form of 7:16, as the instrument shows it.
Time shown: 5:30
